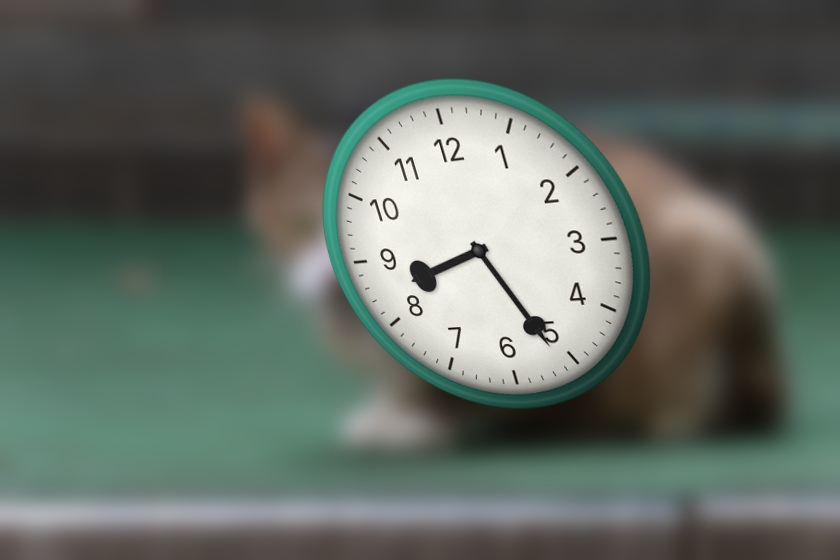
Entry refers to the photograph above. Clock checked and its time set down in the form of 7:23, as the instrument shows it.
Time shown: 8:26
